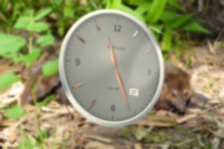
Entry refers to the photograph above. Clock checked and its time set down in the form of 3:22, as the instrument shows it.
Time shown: 11:26
